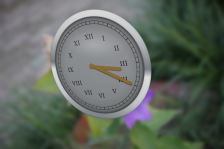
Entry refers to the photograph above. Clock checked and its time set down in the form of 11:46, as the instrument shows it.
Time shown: 3:20
